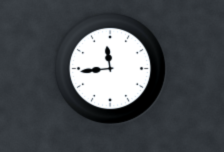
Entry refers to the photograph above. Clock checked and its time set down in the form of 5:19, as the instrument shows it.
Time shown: 11:44
